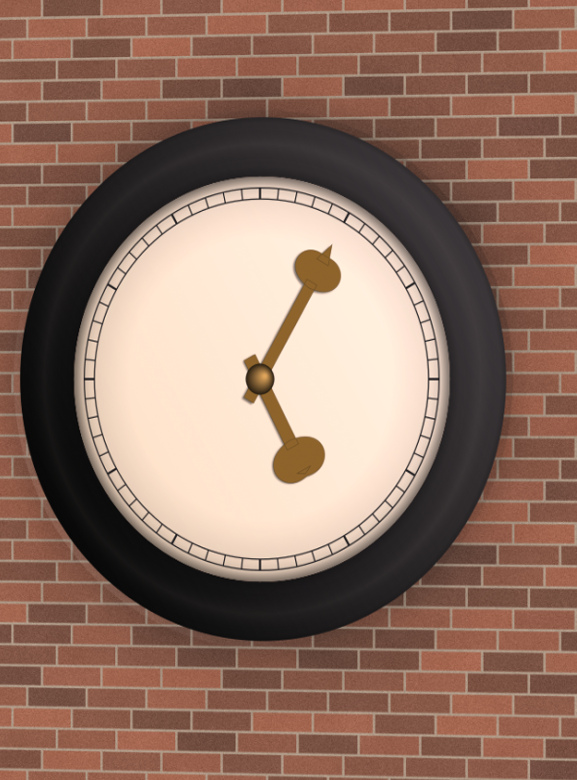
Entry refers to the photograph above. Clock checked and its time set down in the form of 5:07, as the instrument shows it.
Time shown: 5:05
